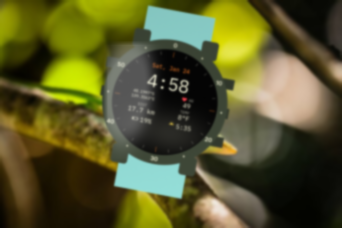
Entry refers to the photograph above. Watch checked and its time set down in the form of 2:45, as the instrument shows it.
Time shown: 4:58
